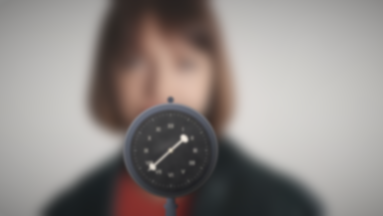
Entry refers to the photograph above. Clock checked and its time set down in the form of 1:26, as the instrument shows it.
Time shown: 1:38
